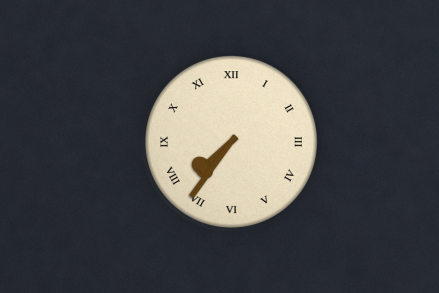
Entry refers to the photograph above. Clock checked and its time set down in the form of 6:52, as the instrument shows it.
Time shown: 7:36
